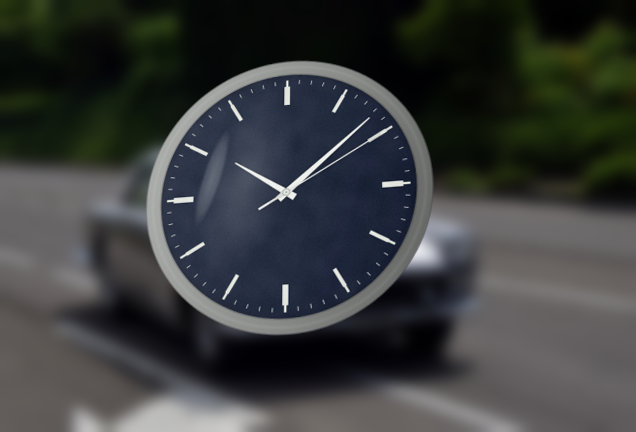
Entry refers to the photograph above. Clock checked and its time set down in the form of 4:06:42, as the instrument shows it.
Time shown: 10:08:10
